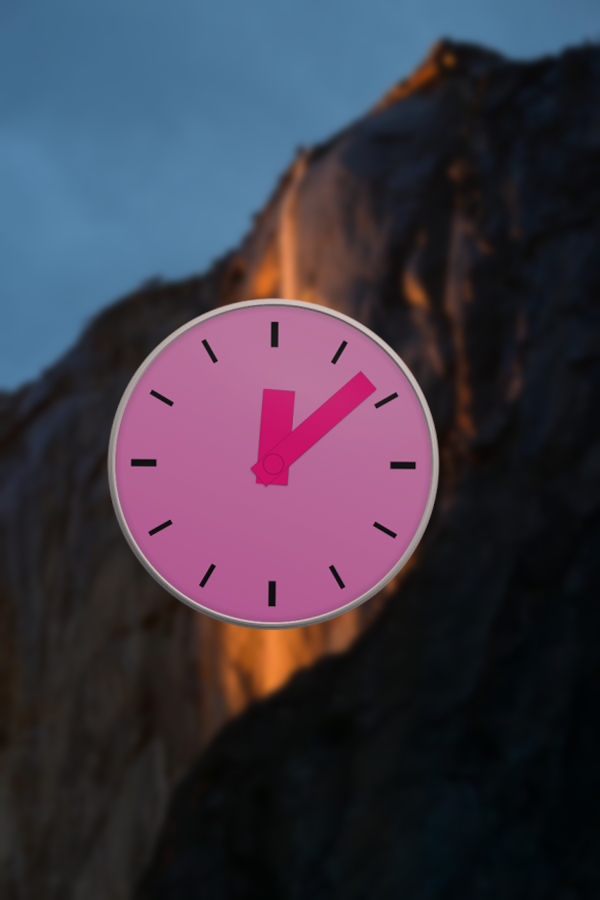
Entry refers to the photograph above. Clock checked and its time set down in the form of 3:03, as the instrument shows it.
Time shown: 12:08
